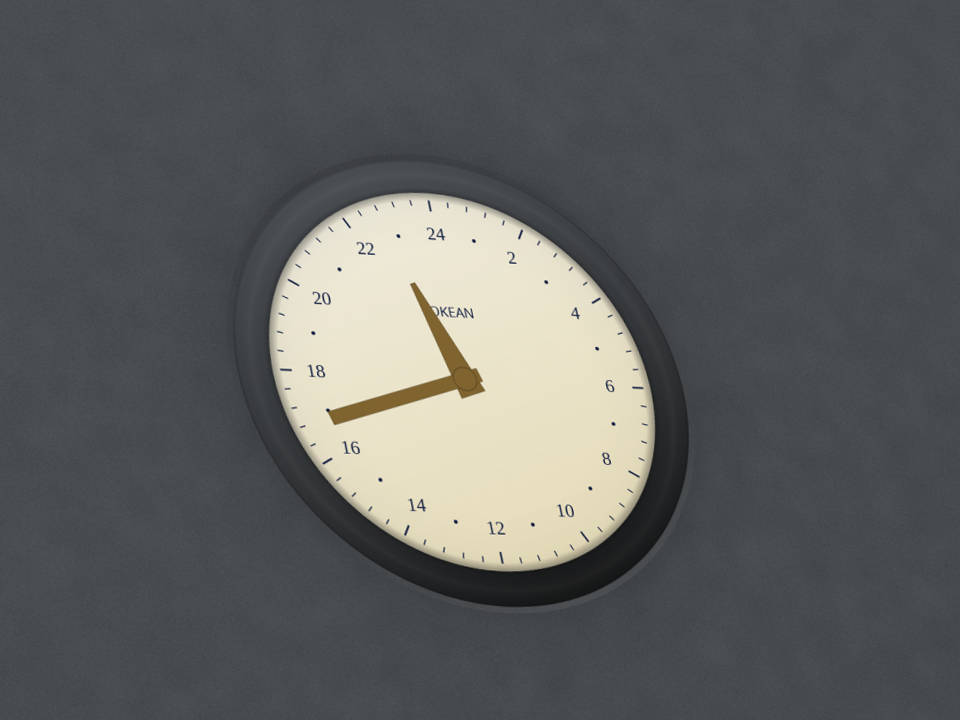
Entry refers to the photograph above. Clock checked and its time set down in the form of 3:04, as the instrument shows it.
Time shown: 22:42
